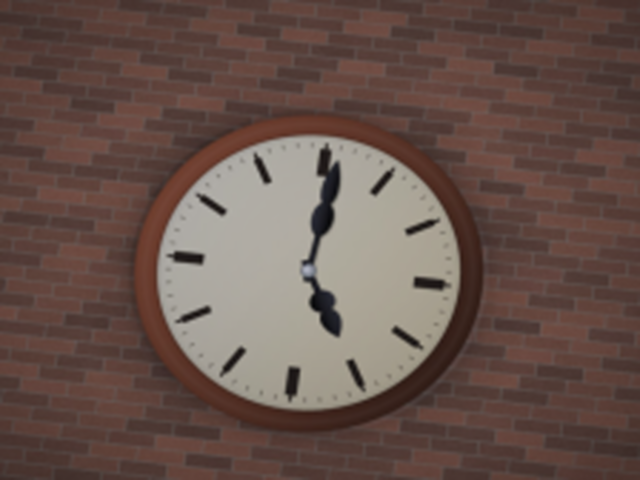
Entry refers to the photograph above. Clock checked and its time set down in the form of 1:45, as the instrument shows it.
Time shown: 5:01
